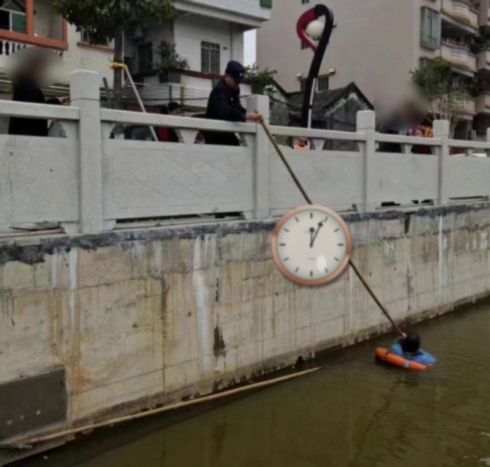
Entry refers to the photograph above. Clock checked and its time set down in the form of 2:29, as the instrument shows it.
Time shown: 12:04
